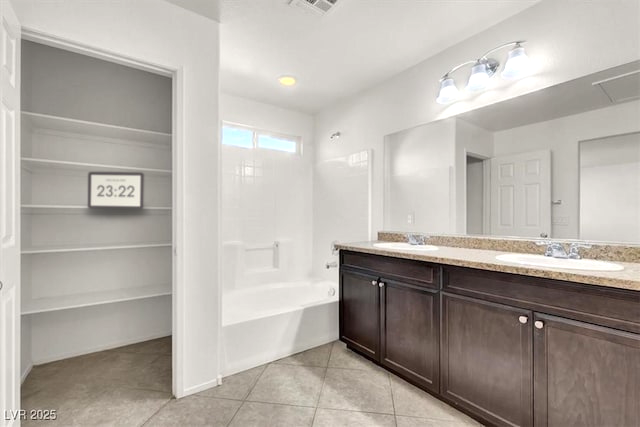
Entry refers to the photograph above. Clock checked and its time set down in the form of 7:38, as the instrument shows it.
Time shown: 23:22
